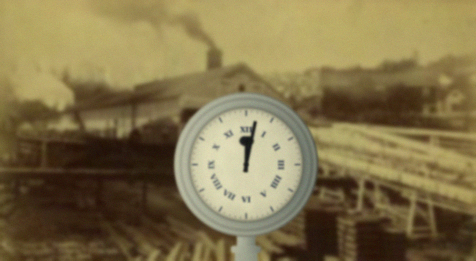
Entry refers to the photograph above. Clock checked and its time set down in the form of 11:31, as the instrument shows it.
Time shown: 12:02
